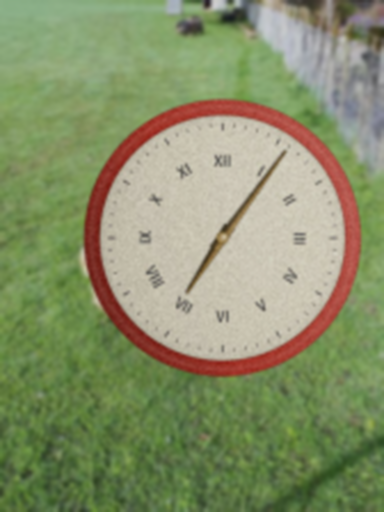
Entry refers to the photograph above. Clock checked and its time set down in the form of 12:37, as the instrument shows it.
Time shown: 7:06
